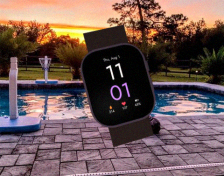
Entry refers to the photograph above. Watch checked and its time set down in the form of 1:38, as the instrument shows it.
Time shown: 11:01
